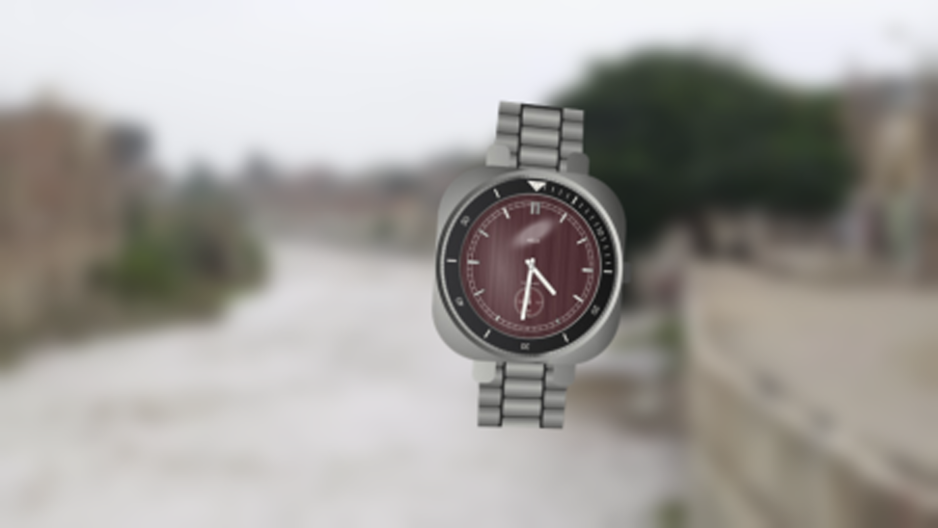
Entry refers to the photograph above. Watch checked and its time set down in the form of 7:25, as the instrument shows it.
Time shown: 4:31
